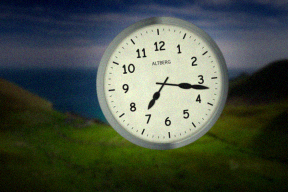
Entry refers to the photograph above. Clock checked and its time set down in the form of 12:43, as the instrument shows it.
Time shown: 7:17
